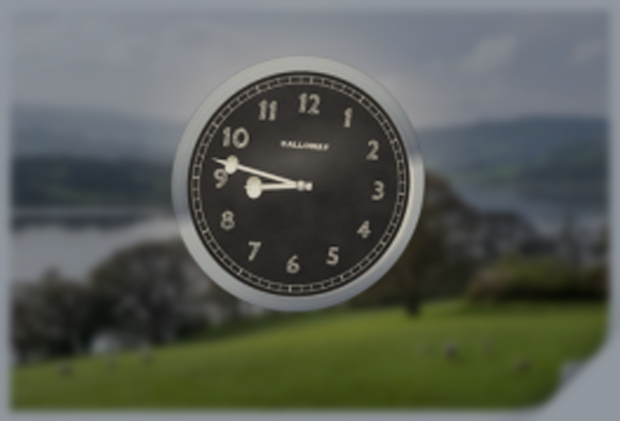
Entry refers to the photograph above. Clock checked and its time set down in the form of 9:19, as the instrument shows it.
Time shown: 8:47
